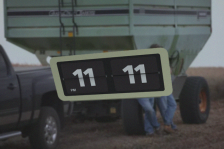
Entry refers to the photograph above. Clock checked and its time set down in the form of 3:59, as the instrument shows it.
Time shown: 11:11
